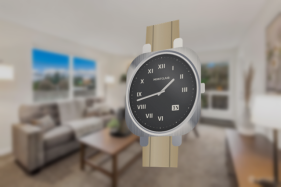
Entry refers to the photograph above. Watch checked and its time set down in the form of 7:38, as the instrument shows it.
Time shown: 1:43
